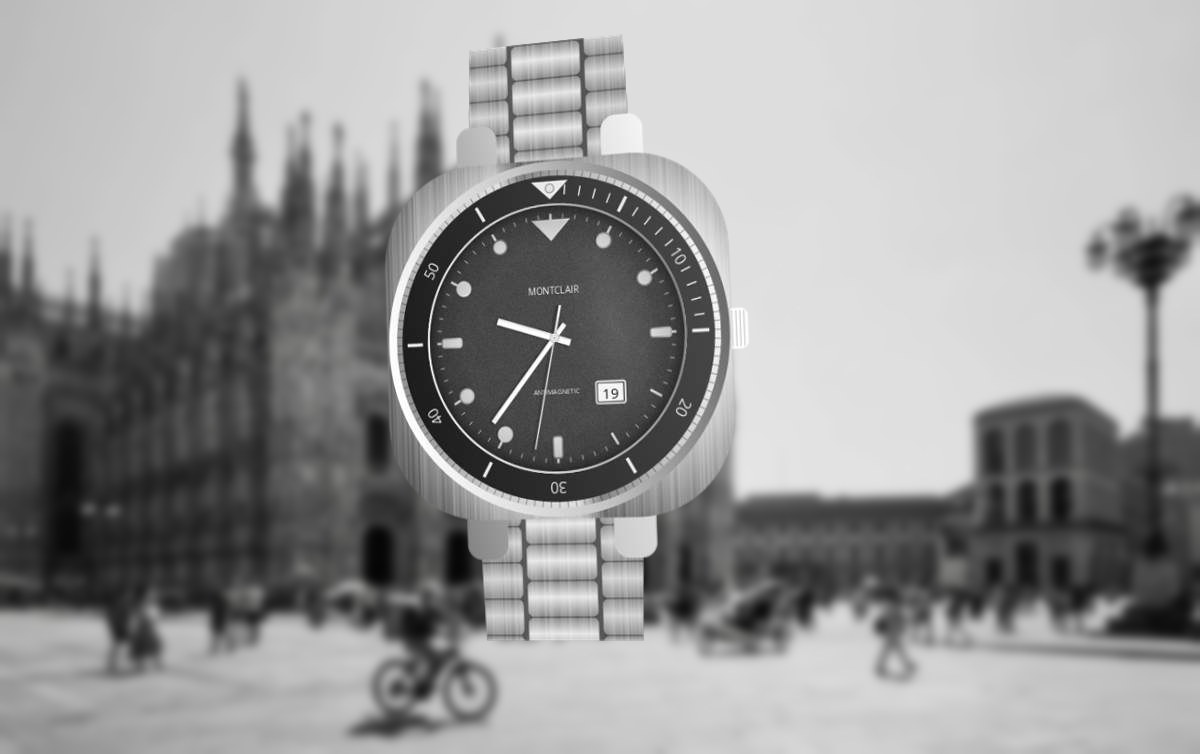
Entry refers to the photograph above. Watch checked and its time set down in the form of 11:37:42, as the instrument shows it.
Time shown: 9:36:32
